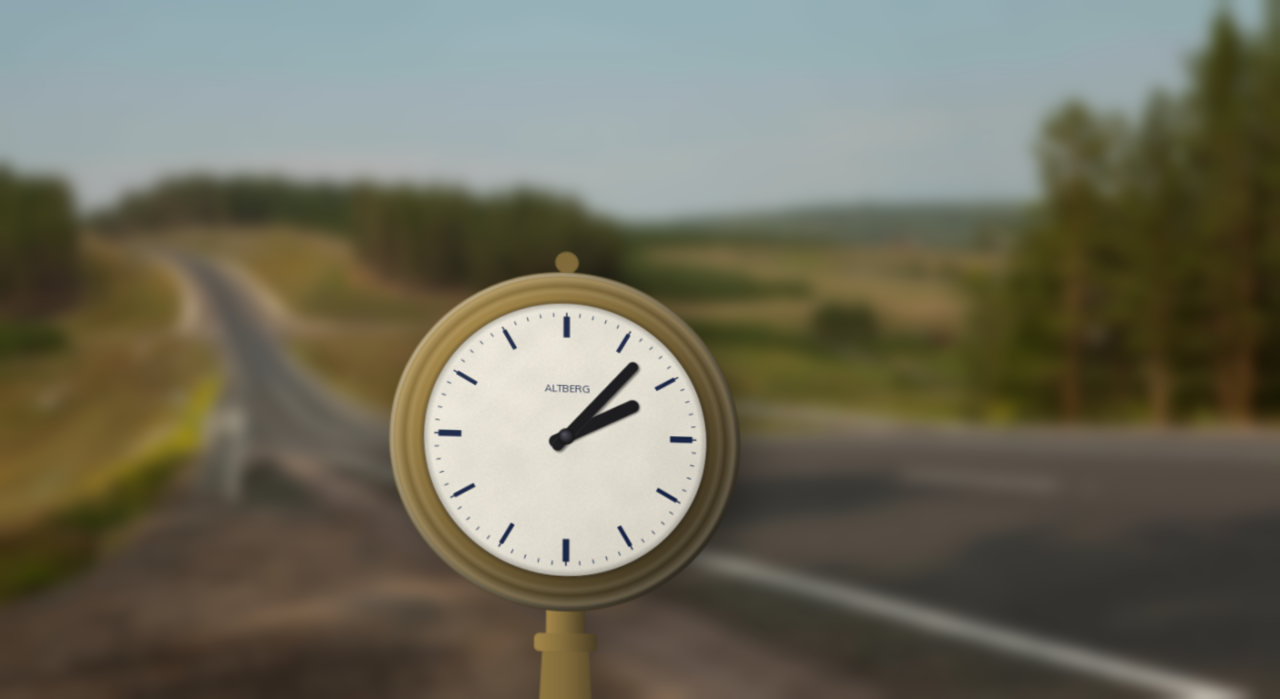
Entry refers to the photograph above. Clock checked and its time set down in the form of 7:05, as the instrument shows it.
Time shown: 2:07
